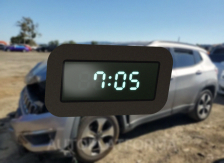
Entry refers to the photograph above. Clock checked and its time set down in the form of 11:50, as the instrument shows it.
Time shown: 7:05
